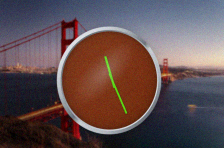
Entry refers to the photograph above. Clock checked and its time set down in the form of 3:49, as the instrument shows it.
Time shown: 11:26
